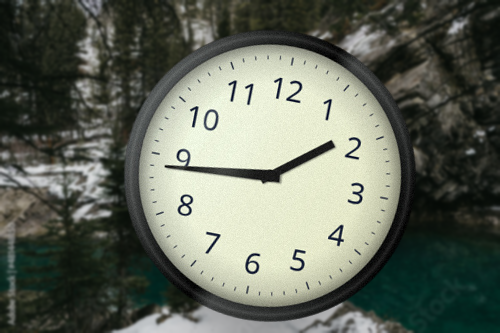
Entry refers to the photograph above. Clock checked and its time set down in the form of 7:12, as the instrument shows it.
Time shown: 1:44
